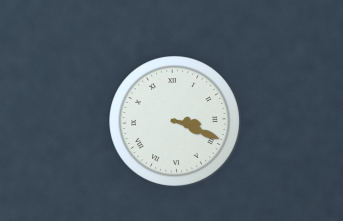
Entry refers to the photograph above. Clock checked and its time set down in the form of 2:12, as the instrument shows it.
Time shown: 3:19
